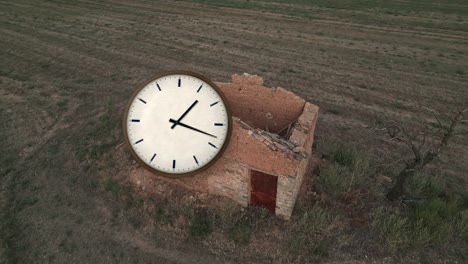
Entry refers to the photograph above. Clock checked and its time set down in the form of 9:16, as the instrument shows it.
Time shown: 1:18
